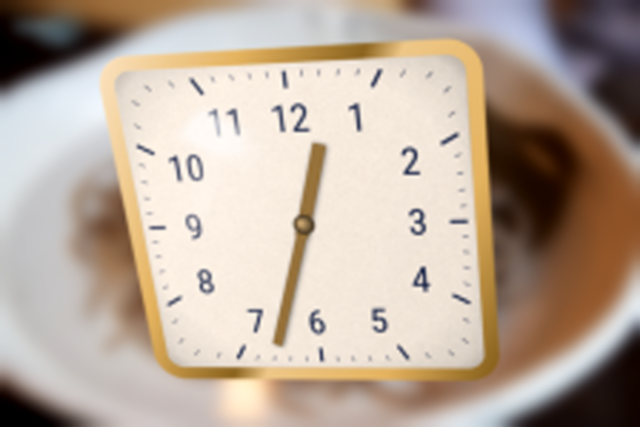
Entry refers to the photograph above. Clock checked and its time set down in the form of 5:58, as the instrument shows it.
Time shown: 12:33
